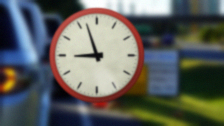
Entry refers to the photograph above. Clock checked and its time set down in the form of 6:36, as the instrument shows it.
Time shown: 8:57
